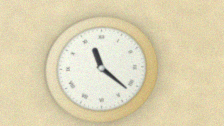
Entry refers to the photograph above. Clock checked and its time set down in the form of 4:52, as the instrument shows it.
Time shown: 11:22
